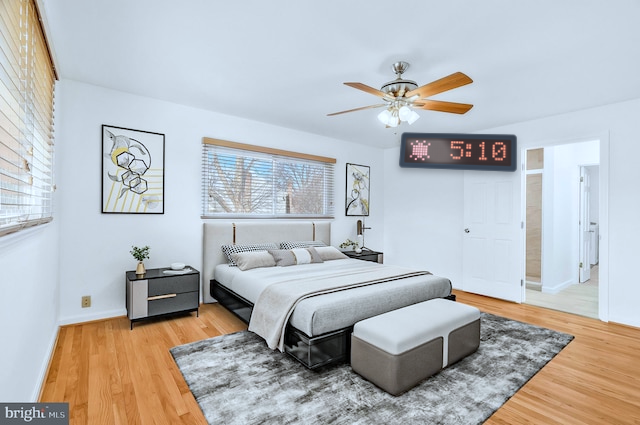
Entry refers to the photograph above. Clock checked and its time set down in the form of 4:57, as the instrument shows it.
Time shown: 5:10
